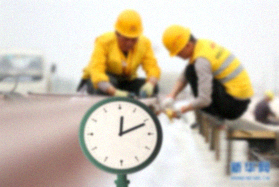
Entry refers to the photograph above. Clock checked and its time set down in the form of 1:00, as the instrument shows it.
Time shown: 12:11
